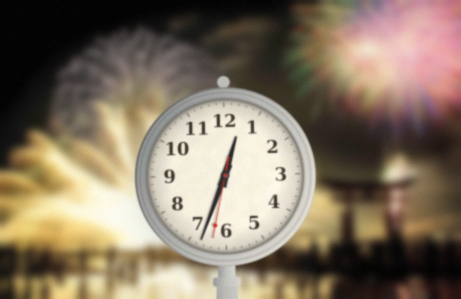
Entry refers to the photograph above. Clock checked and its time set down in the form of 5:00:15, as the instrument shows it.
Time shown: 12:33:32
